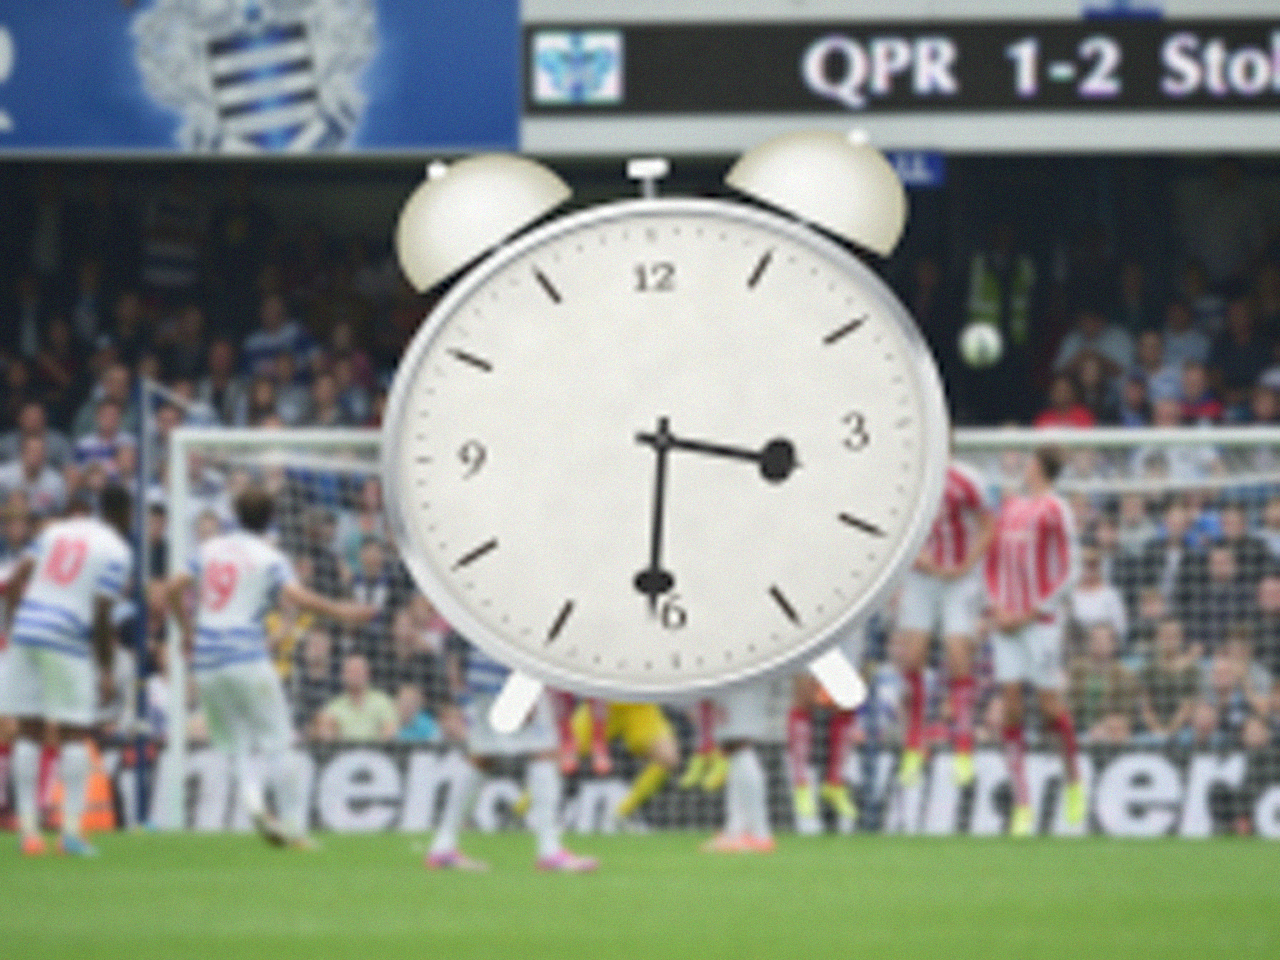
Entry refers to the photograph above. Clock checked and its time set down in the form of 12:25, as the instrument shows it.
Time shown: 3:31
